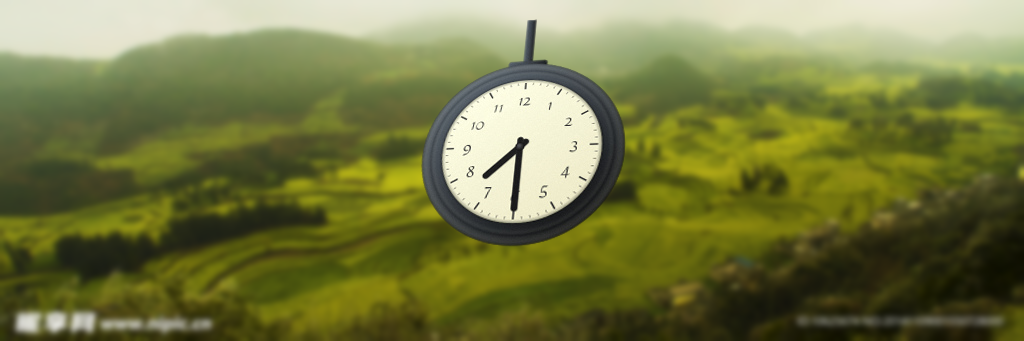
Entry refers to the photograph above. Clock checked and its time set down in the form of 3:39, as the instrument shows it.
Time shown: 7:30
